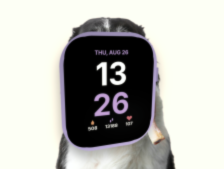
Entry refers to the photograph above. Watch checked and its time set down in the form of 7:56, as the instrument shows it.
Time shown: 13:26
